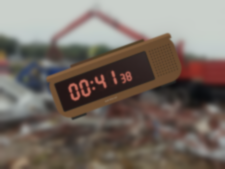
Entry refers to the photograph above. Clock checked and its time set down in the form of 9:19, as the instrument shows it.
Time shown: 0:41
